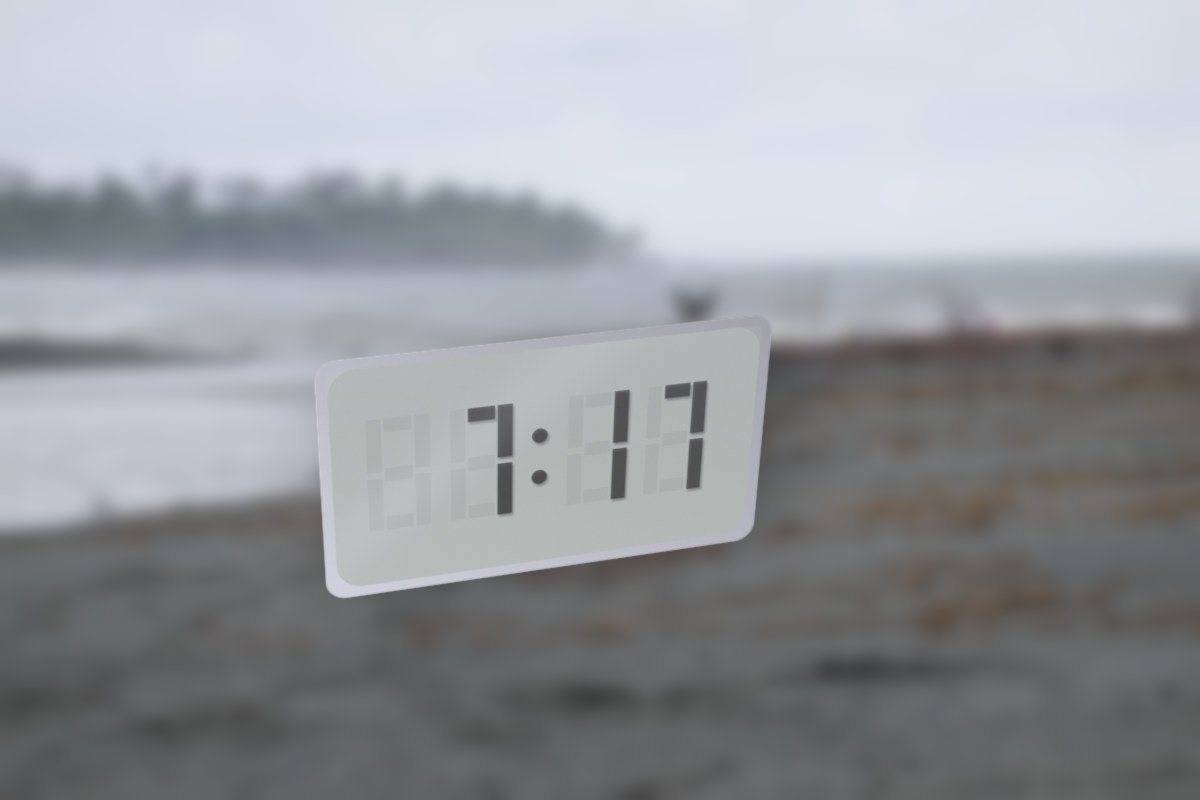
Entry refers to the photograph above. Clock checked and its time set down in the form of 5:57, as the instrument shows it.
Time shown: 7:17
